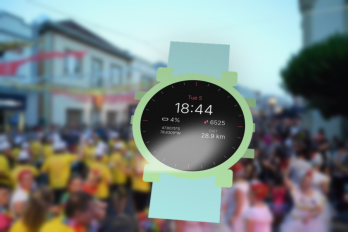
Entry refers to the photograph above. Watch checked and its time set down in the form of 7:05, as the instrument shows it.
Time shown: 18:44
